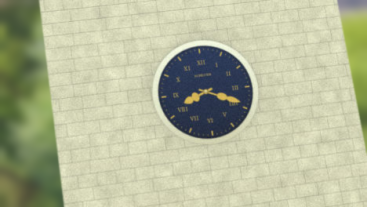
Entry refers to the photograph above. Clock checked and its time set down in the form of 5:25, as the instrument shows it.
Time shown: 8:19
